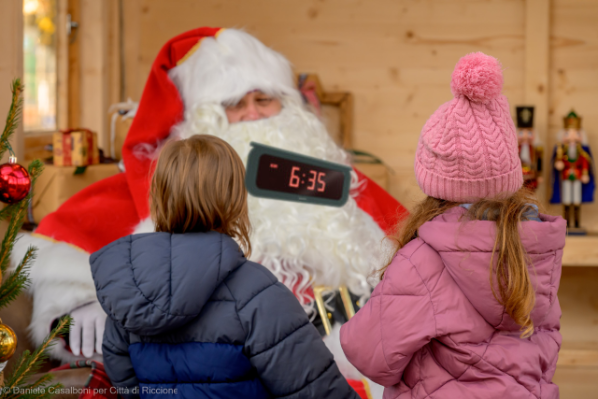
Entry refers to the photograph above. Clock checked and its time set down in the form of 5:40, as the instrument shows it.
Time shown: 6:35
